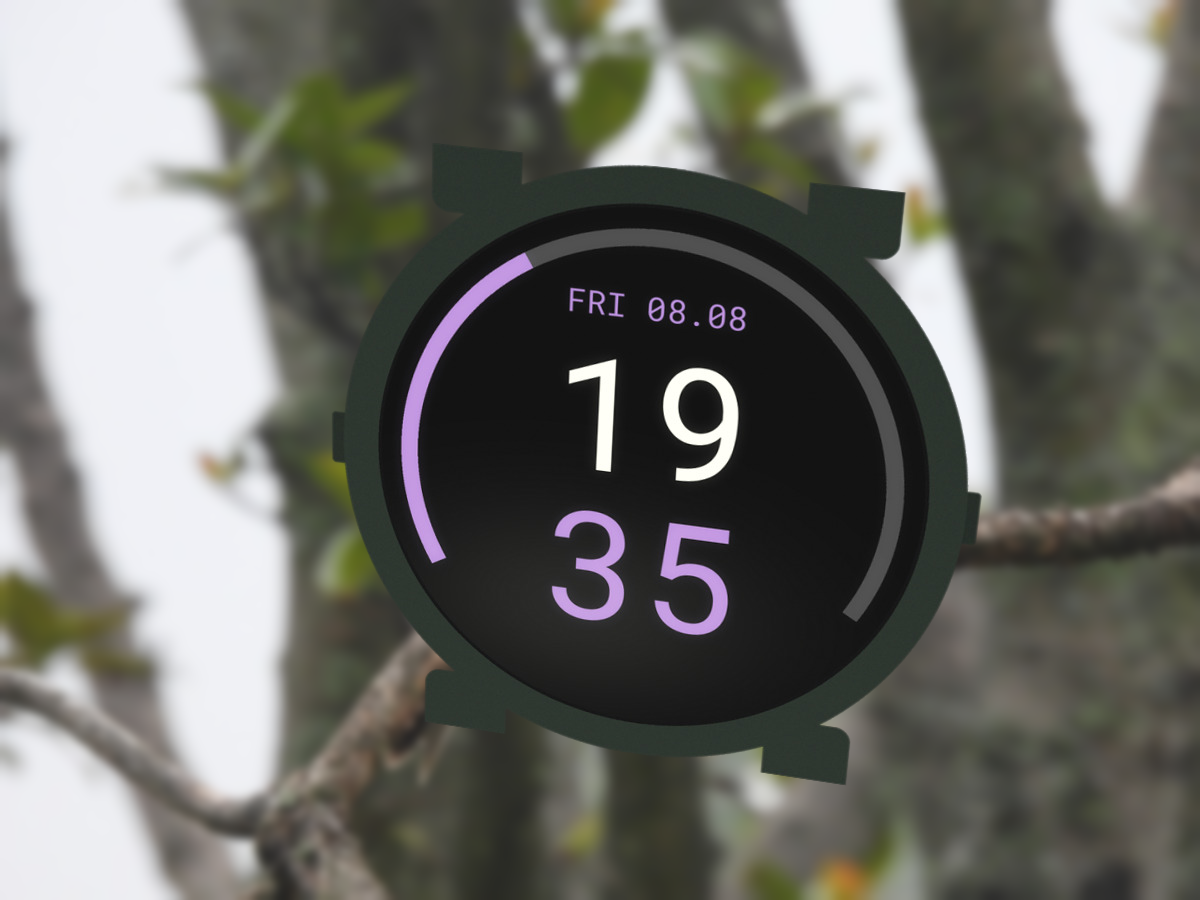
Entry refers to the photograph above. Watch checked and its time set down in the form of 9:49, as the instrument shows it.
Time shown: 19:35
